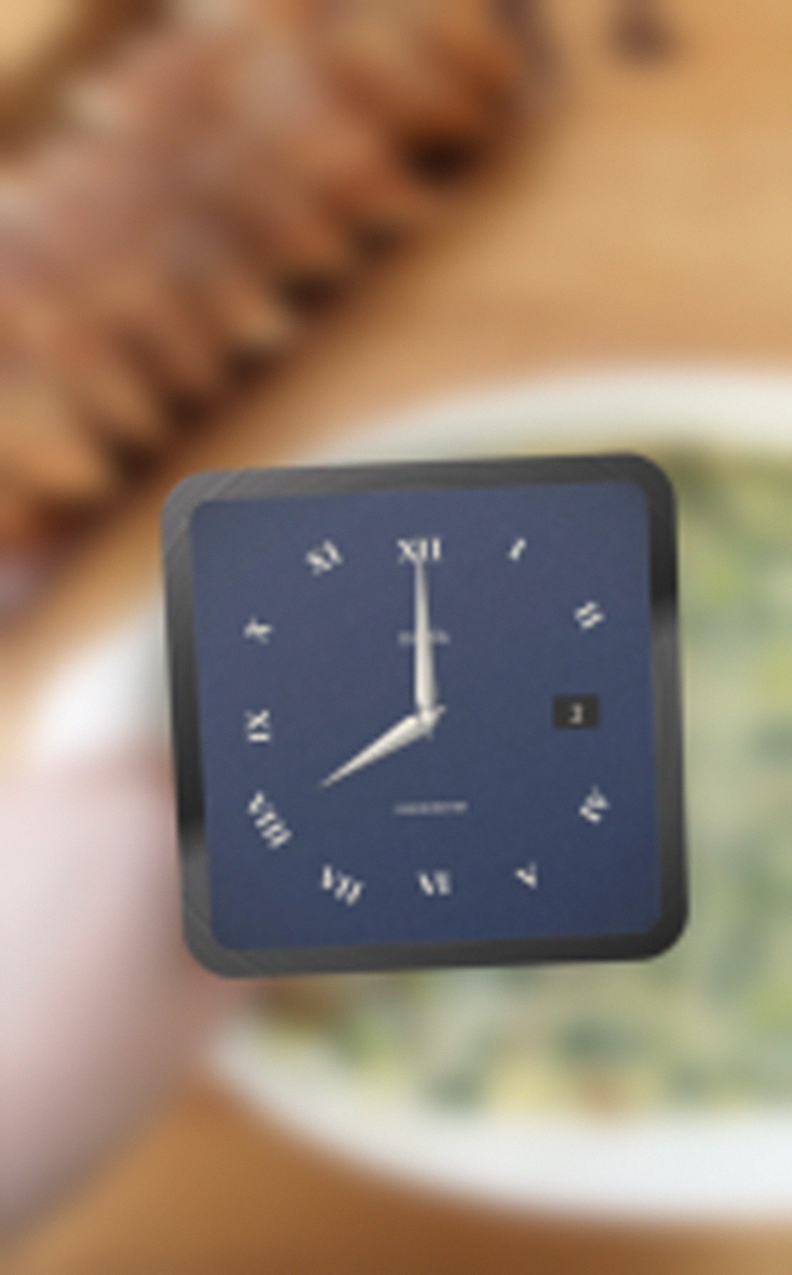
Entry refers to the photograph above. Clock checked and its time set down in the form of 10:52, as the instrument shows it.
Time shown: 8:00
